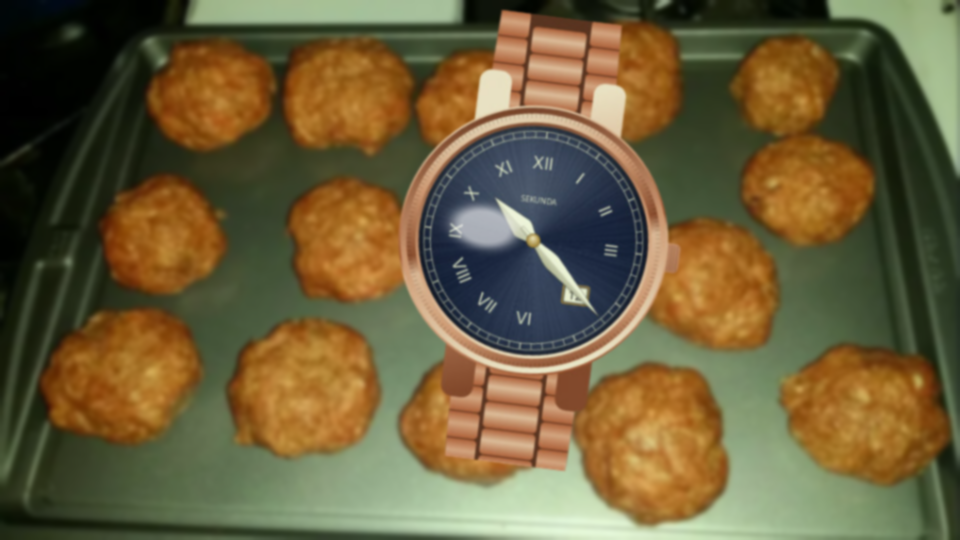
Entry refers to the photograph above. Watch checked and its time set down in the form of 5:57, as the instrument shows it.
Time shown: 10:22
